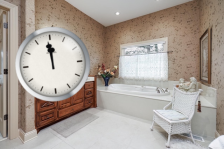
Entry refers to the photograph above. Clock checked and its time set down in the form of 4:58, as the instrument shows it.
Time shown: 11:59
